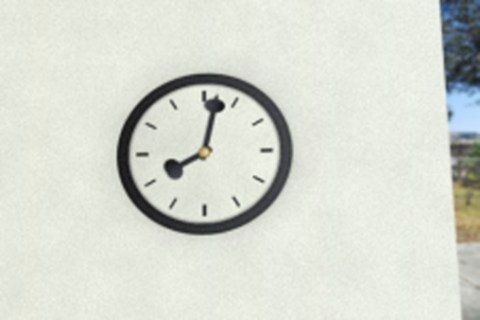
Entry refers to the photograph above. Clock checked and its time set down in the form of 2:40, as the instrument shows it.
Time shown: 8:02
